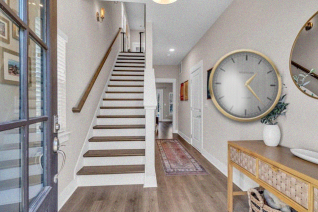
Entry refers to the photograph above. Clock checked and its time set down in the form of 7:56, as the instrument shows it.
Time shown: 1:23
